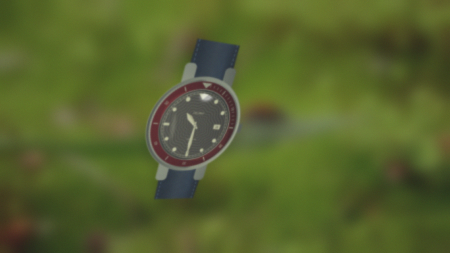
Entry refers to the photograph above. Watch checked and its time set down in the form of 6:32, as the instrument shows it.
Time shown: 10:30
